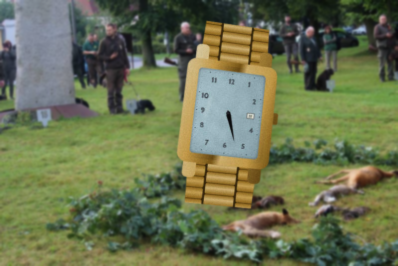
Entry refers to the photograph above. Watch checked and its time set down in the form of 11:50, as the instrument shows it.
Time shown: 5:27
